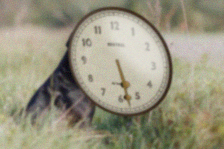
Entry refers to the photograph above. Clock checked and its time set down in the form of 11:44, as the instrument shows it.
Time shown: 5:28
